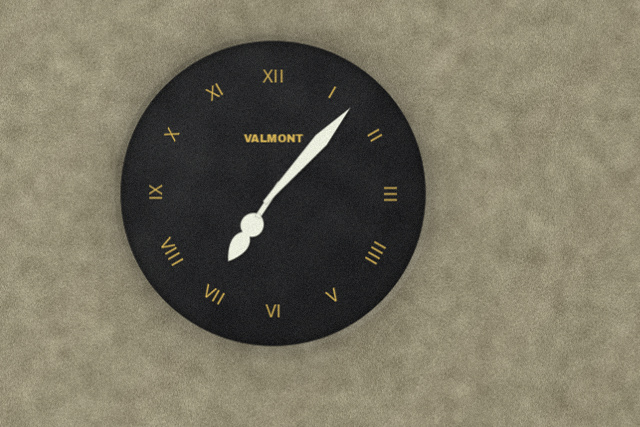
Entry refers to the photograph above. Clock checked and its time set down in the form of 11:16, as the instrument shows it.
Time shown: 7:07
